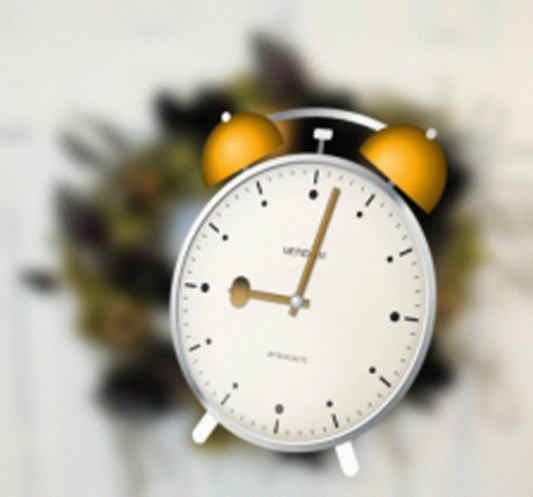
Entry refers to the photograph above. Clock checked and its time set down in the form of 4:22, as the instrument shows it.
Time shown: 9:02
